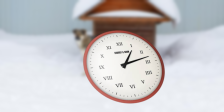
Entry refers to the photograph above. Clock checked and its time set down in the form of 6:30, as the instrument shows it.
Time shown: 1:13
